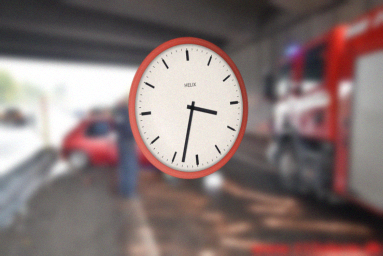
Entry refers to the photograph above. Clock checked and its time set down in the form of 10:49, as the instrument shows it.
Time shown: 3:33
